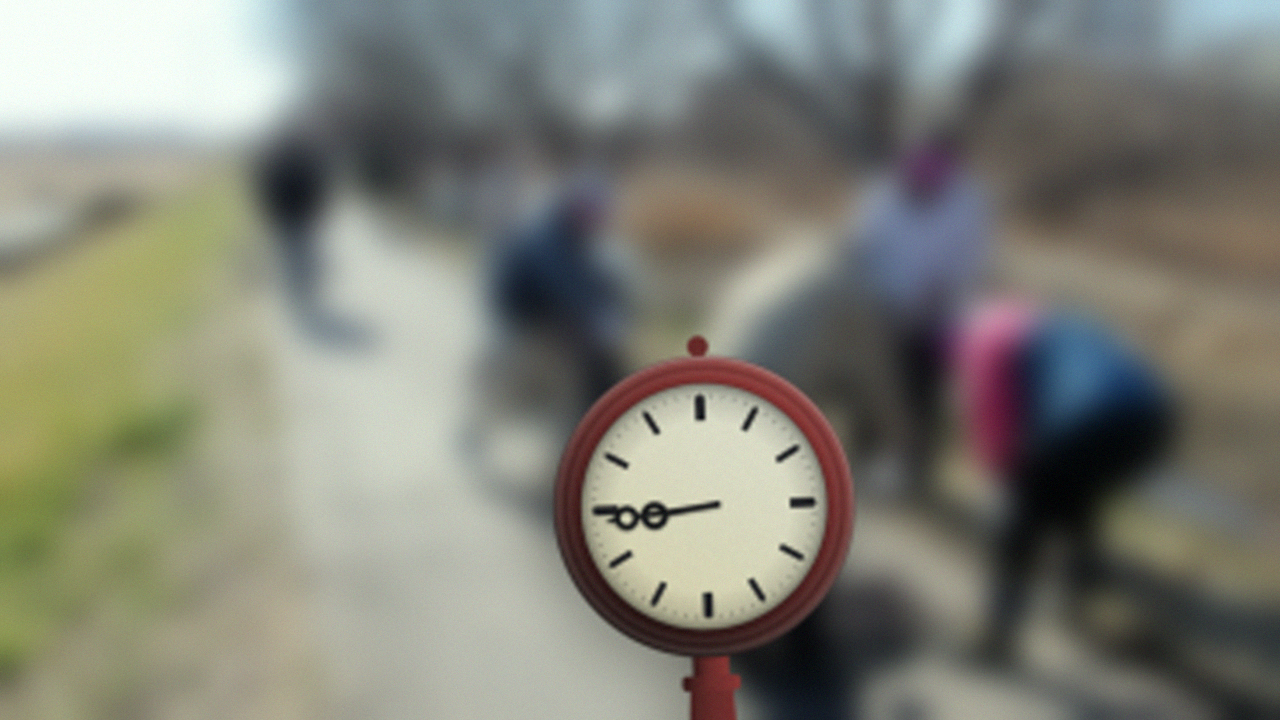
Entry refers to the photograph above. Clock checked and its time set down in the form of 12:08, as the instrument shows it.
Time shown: 8:44
